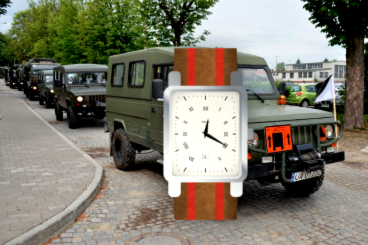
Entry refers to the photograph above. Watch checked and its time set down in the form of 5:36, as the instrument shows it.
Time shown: 12:20
